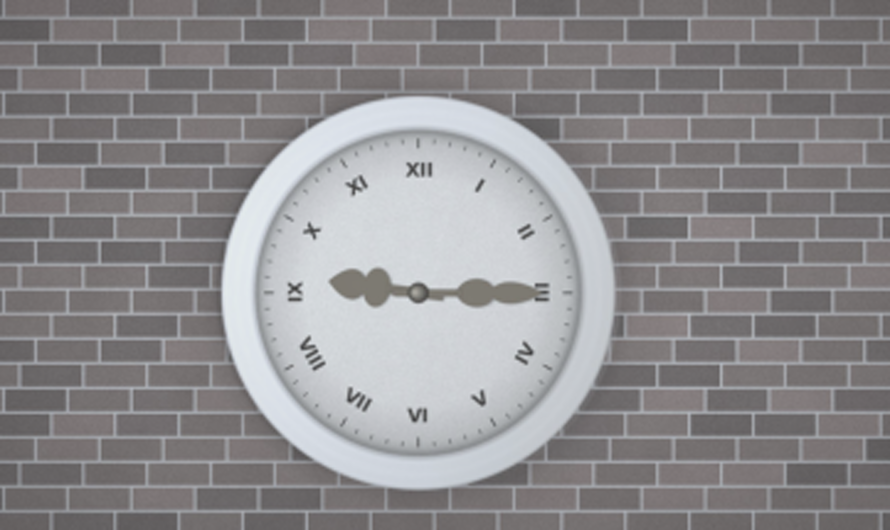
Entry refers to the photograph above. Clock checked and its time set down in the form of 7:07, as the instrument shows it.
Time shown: 9:15
